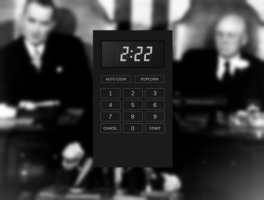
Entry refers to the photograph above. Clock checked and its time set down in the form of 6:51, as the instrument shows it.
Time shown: 2:22
